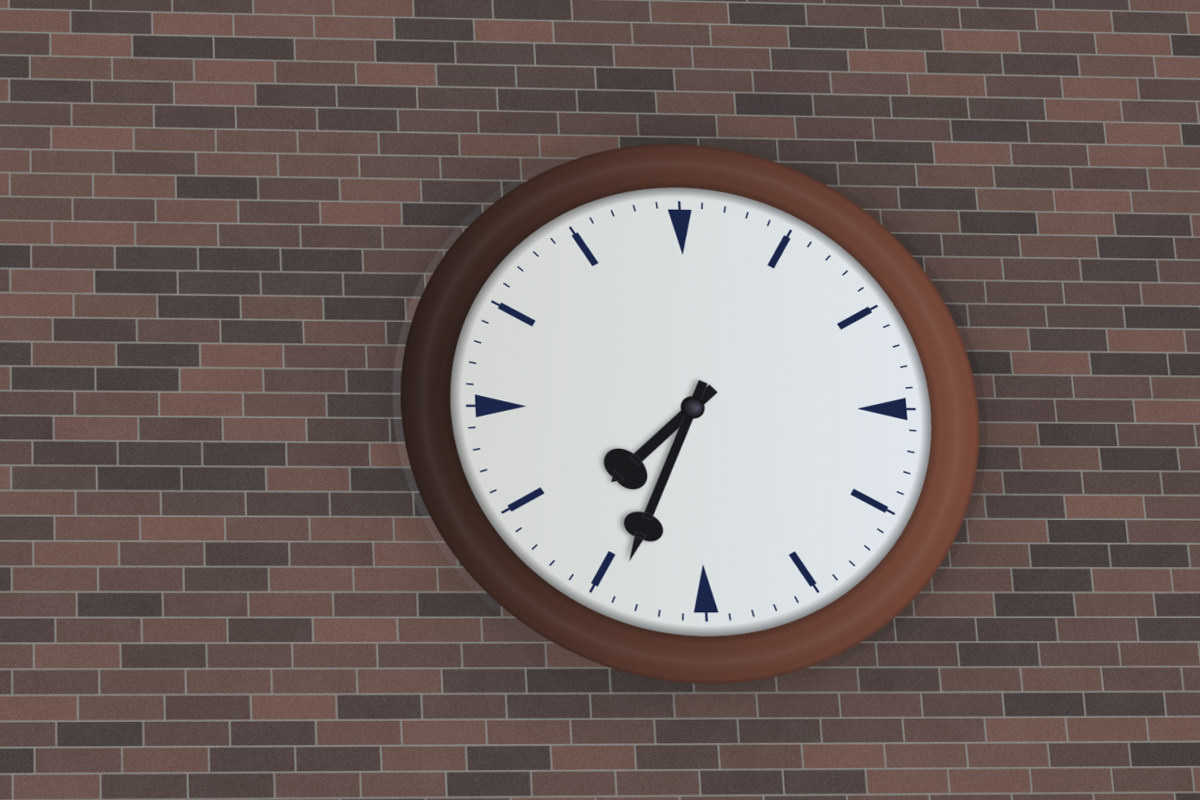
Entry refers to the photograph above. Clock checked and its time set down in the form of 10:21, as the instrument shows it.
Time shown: 7:34
